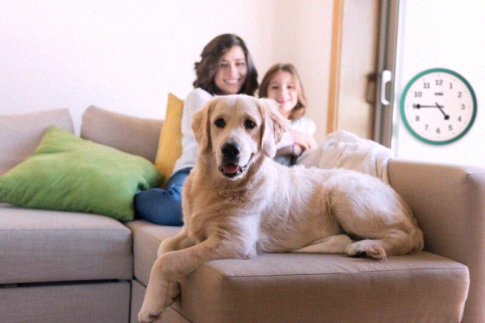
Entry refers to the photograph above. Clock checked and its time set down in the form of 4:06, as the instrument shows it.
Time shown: 4:45
